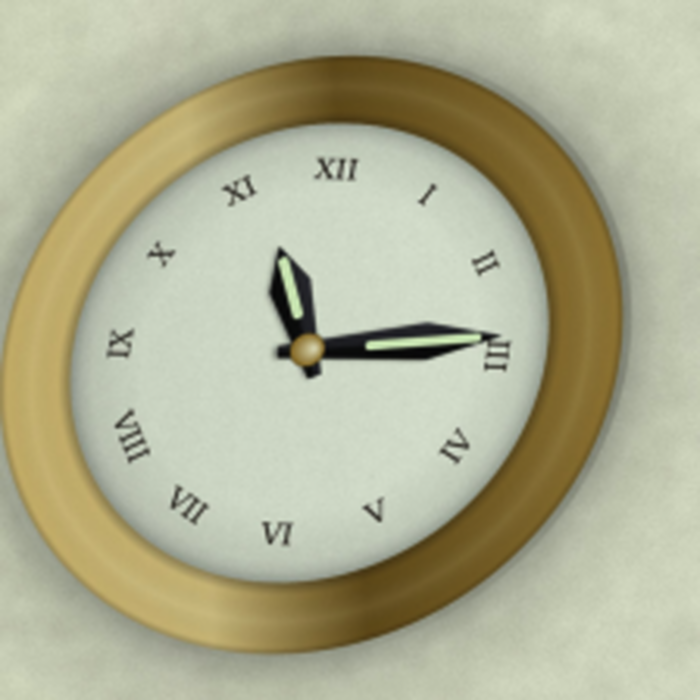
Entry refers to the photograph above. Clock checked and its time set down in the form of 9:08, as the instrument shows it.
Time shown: 11:14
